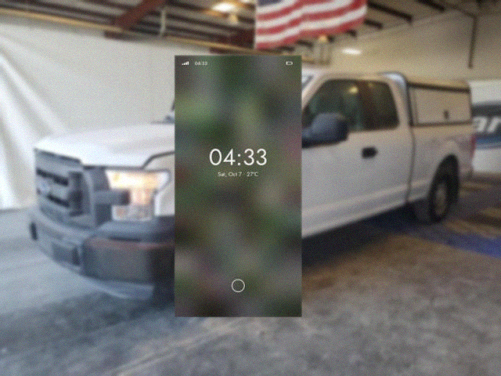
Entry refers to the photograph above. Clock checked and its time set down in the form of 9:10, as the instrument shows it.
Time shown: 4:33
